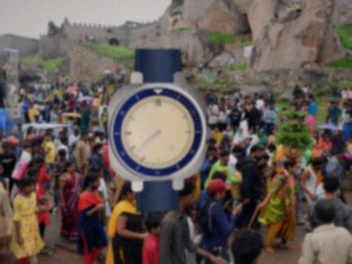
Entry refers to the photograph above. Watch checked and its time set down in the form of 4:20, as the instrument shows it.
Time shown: 7:38
